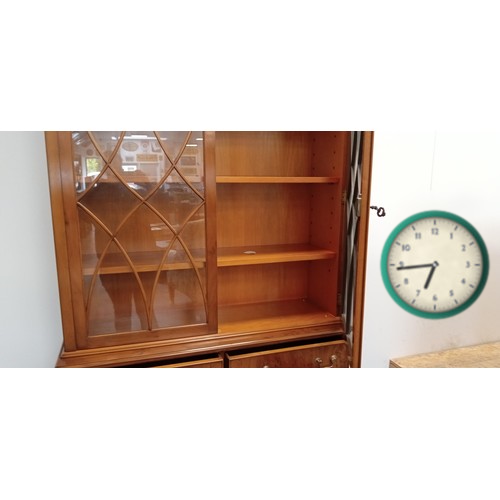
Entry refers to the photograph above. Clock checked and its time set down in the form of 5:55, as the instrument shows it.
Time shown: 6:44
